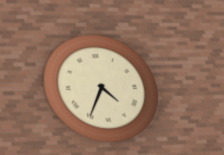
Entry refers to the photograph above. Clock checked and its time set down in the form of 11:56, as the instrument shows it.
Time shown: 4:35
